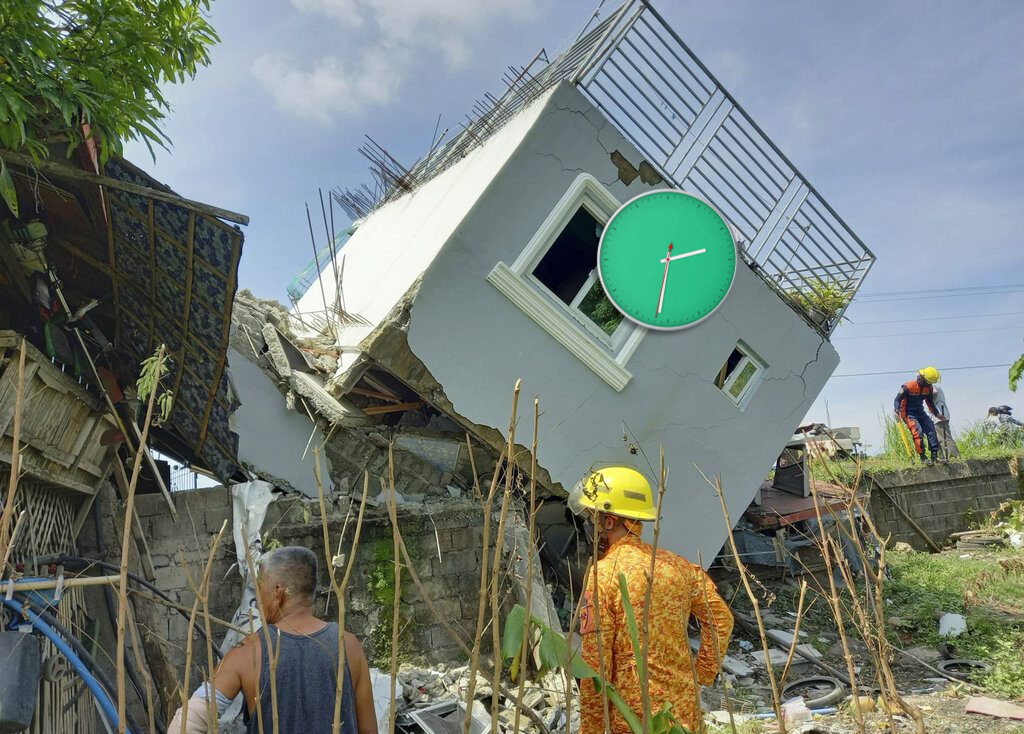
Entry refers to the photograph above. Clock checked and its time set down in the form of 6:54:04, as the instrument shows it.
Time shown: 2:31:32
